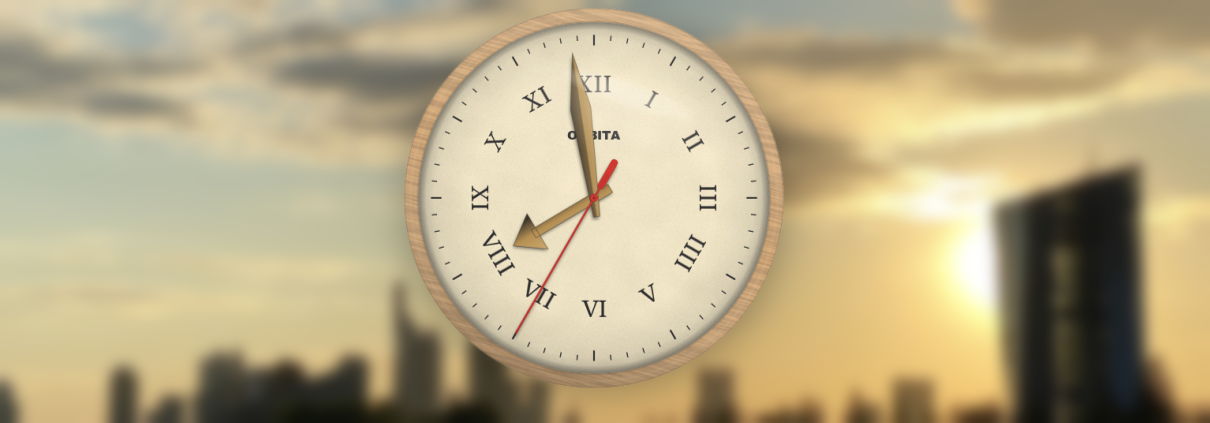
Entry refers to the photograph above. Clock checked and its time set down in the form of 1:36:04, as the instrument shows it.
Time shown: 7:58:35
